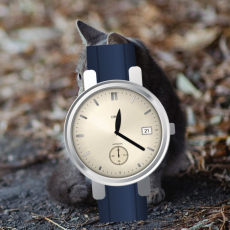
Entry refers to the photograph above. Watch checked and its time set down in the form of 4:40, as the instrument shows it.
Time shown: 12:21
